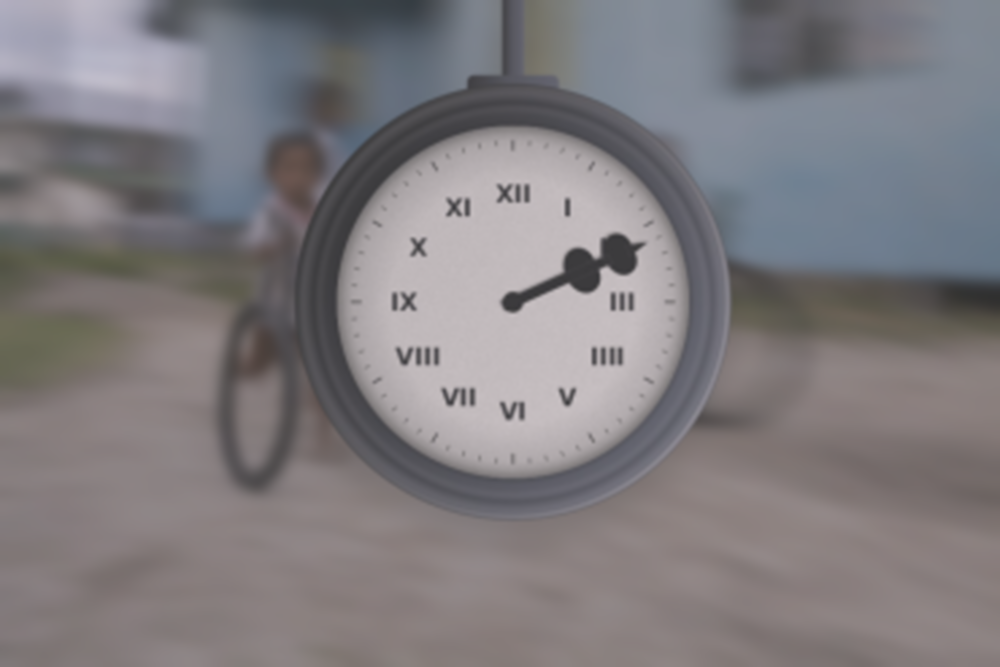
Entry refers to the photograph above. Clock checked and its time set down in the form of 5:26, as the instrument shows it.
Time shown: 2:11
